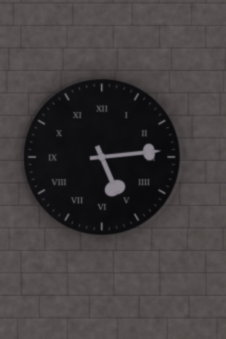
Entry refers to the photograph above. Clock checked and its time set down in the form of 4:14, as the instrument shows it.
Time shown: 5:14
